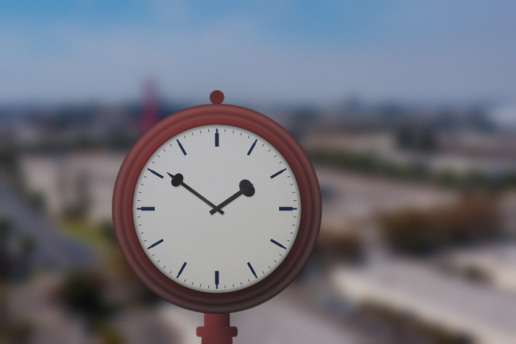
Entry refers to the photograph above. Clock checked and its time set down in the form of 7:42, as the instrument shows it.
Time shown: 1:51
